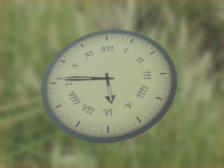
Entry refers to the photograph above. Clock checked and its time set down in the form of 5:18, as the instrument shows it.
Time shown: 5:46
